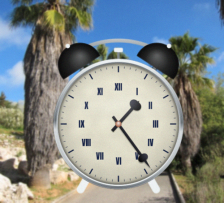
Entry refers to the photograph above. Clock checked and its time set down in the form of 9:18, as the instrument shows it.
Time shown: 1:24
